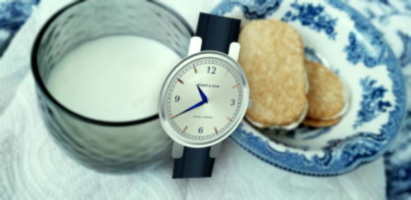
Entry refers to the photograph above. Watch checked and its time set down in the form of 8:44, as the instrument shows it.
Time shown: 10:40
